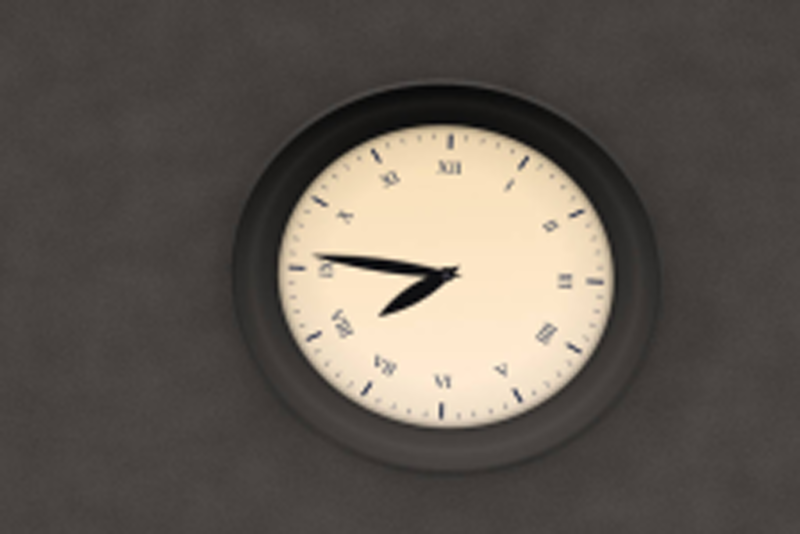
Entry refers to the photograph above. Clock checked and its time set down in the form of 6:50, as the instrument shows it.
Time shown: 7:46
